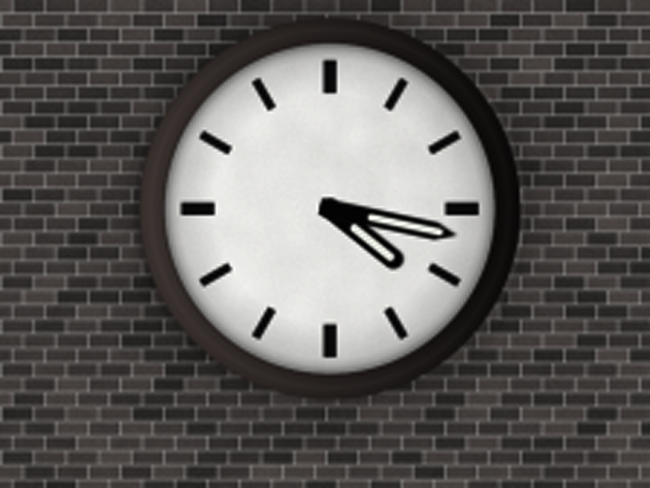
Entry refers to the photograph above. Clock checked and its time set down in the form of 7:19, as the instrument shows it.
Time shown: 4:17
